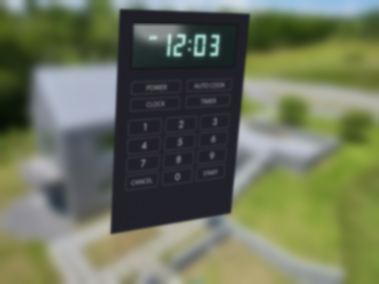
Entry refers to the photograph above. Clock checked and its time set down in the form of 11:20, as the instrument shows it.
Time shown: 12:03
